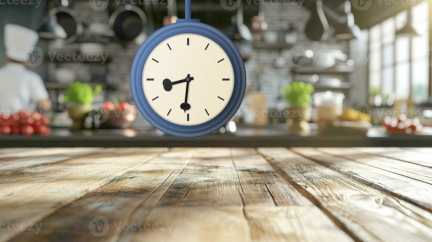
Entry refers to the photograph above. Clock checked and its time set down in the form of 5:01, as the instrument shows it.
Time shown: 8:31
